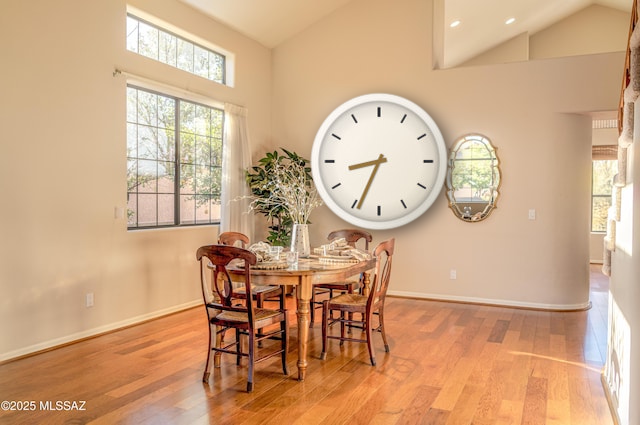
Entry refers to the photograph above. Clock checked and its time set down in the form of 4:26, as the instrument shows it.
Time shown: 8:34
